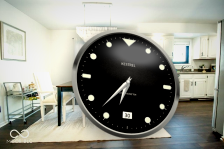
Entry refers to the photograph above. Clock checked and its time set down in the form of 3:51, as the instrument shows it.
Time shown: 6:37
